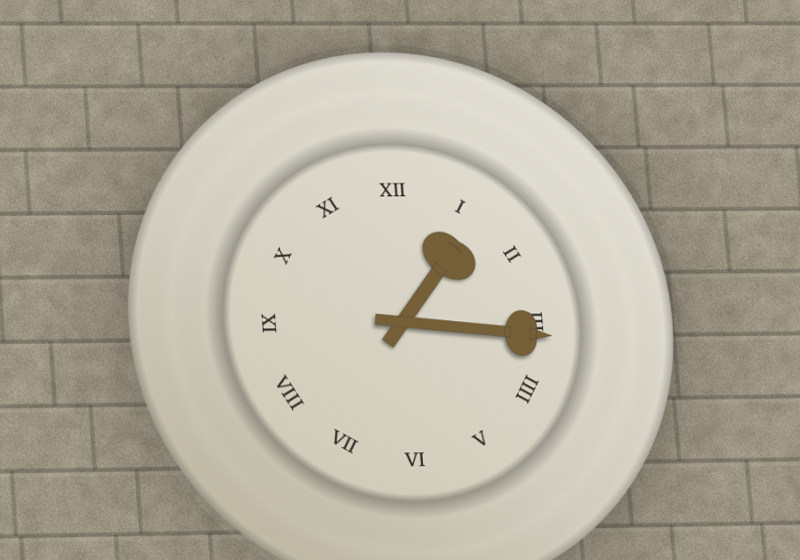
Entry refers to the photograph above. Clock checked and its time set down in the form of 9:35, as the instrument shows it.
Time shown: 1:16
